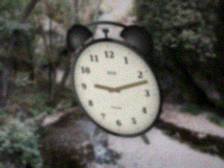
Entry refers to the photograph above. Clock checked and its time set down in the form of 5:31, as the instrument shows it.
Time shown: 9:12
